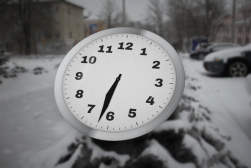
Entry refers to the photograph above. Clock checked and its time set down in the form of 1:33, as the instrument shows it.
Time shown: 6:32
